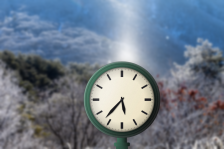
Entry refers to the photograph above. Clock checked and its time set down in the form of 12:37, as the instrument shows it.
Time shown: 5:37
